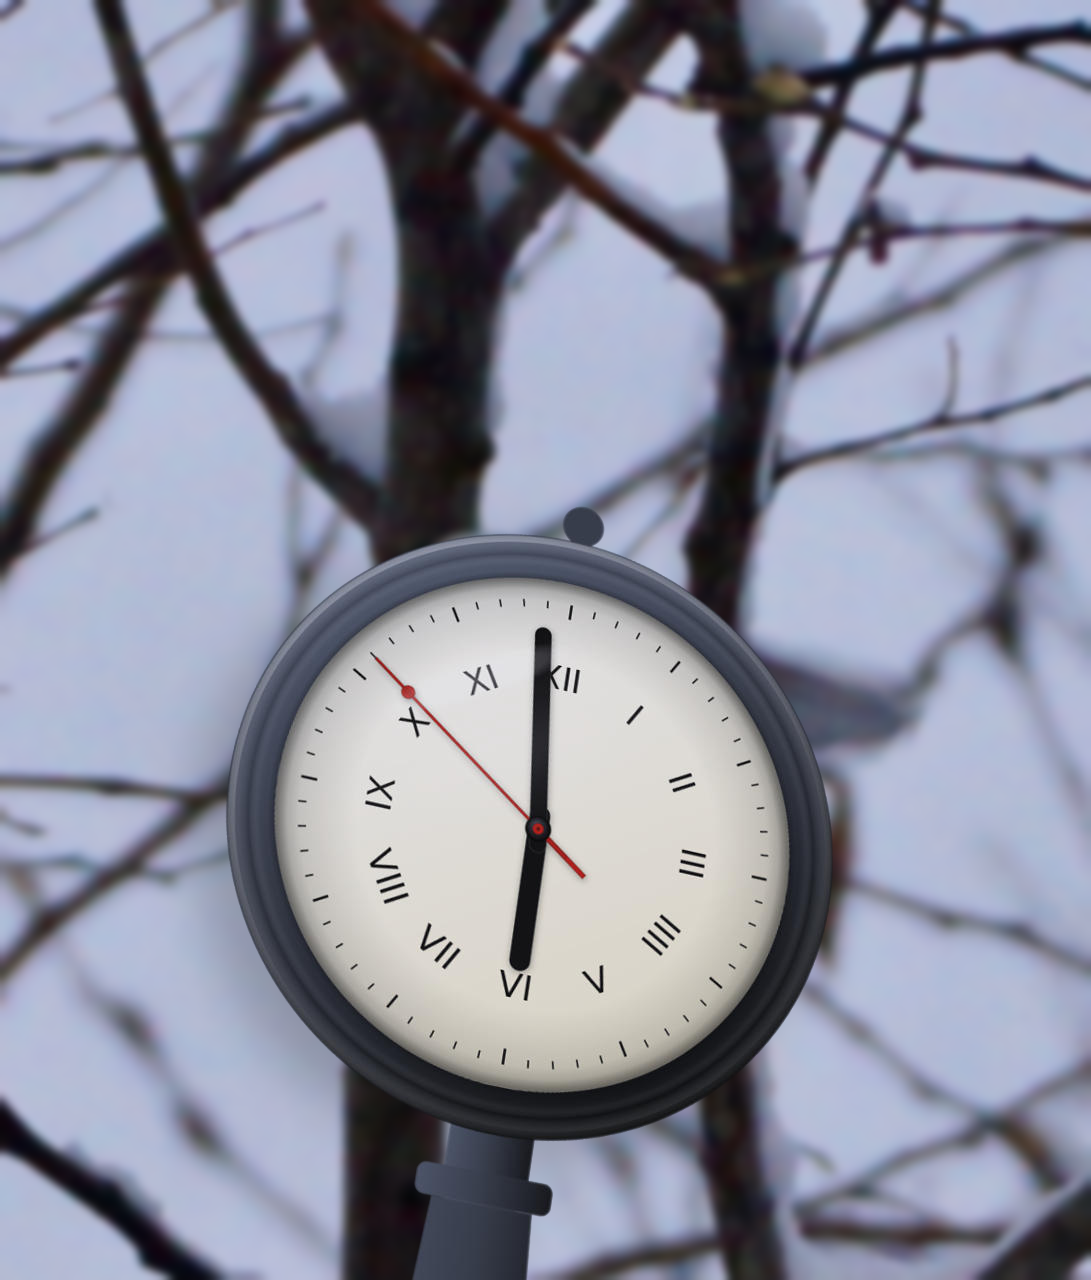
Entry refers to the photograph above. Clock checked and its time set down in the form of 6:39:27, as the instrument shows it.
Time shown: 5:58:51
